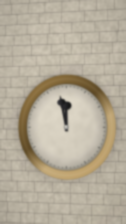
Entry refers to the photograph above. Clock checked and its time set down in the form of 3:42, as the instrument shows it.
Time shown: 11:58
